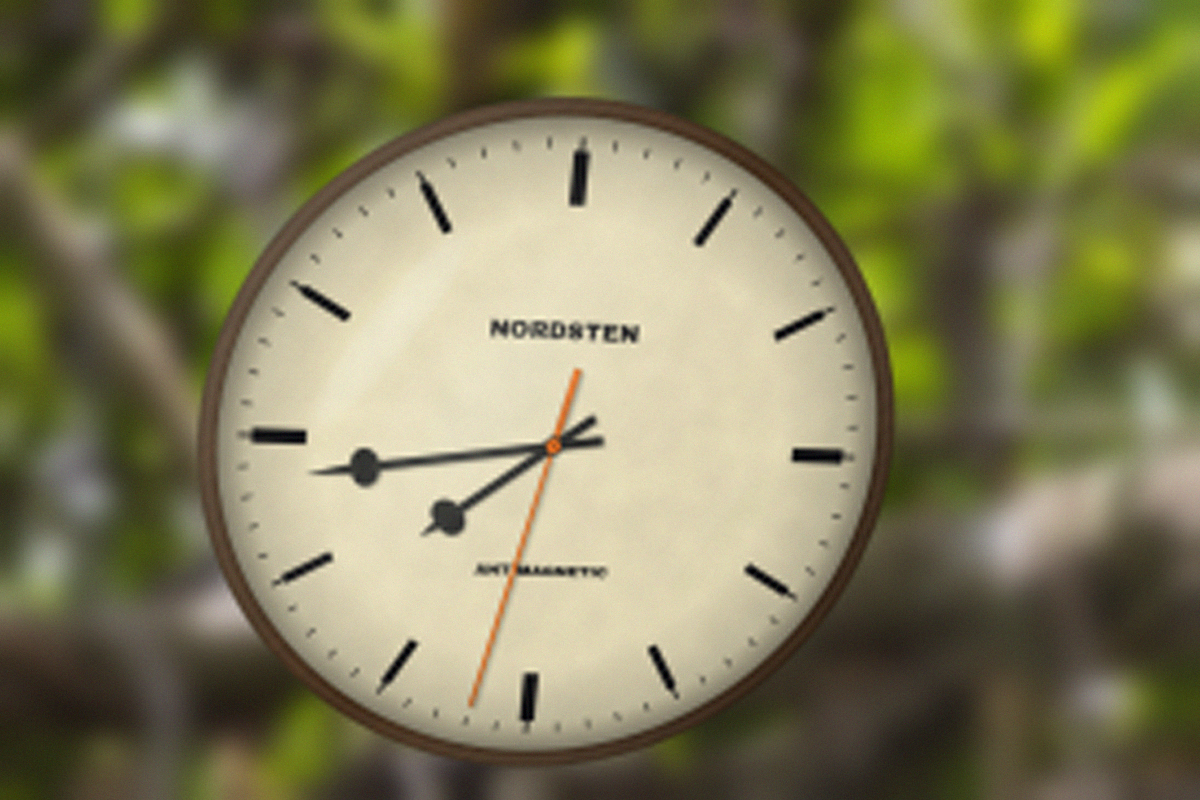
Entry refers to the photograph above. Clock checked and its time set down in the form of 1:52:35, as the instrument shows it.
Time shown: 7:43:32
